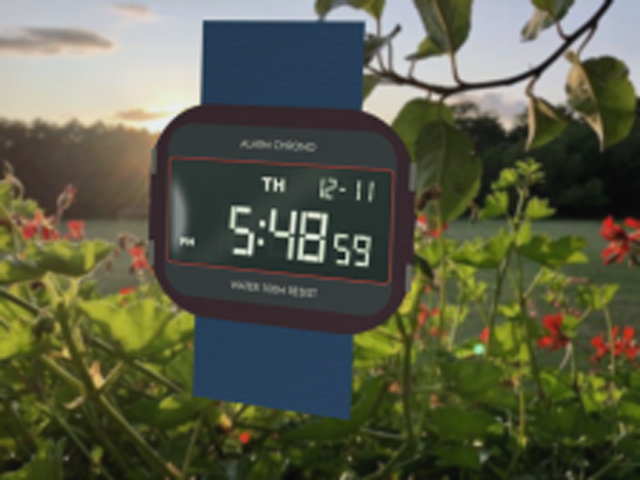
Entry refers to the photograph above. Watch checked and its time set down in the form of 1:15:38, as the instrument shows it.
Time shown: 5:48:59
